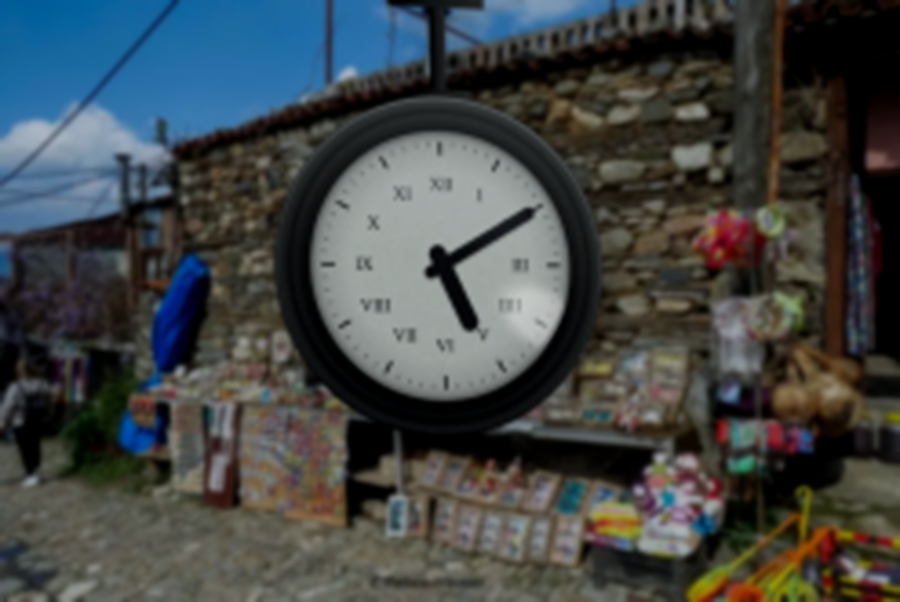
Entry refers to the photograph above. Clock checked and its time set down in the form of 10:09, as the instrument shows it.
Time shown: 5:10
